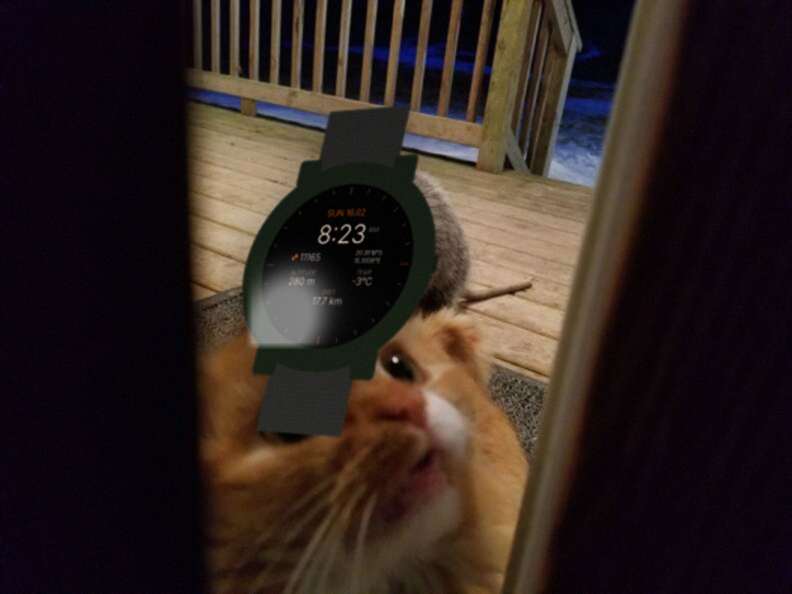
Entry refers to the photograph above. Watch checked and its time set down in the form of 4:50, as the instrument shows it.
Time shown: 8:23
